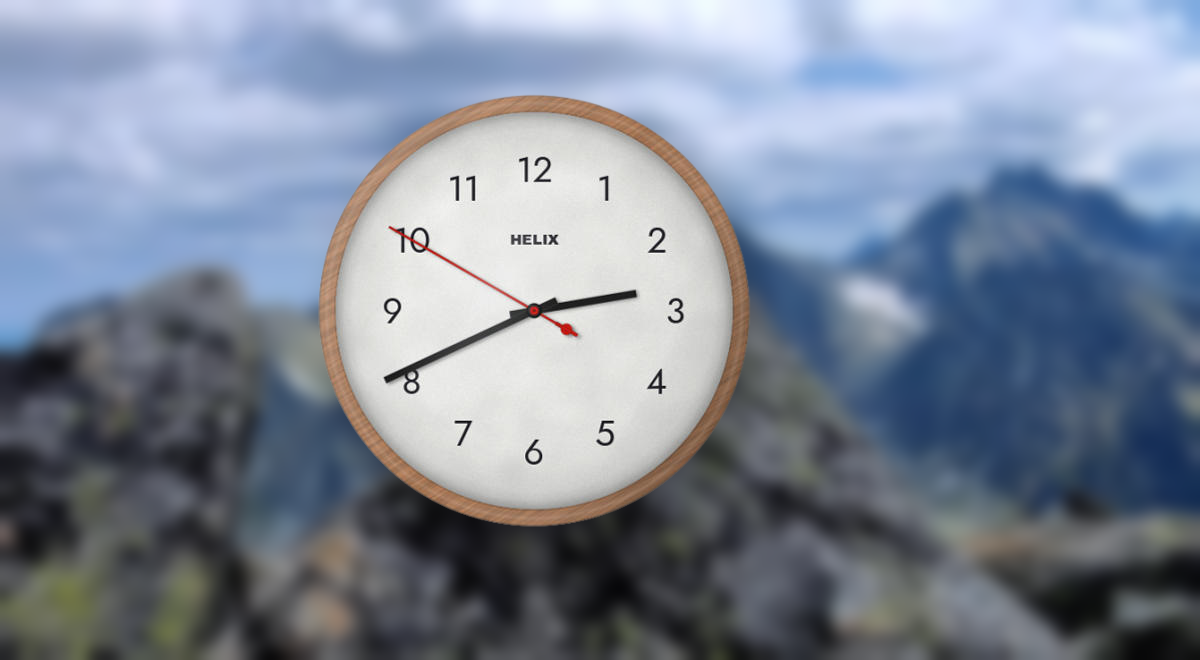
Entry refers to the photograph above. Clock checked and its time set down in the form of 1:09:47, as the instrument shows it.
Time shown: 2:40:50
